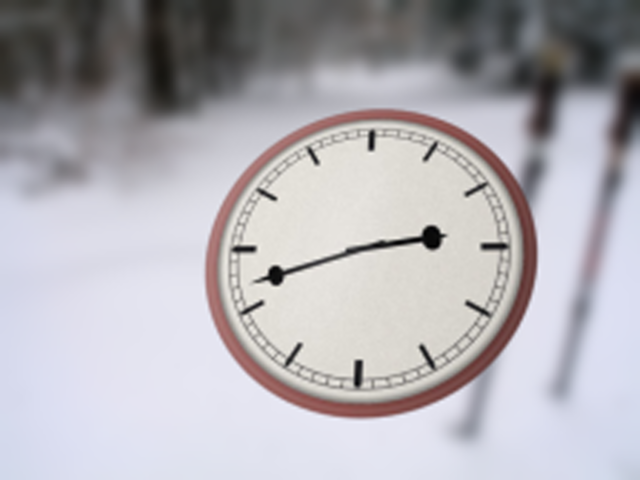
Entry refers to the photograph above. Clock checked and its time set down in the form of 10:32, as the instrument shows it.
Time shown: 2:42
